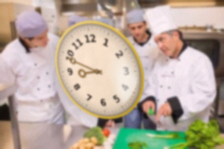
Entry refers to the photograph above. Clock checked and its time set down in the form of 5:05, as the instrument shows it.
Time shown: 8:49
